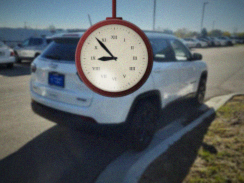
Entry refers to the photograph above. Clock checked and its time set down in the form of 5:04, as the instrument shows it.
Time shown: 8:53
